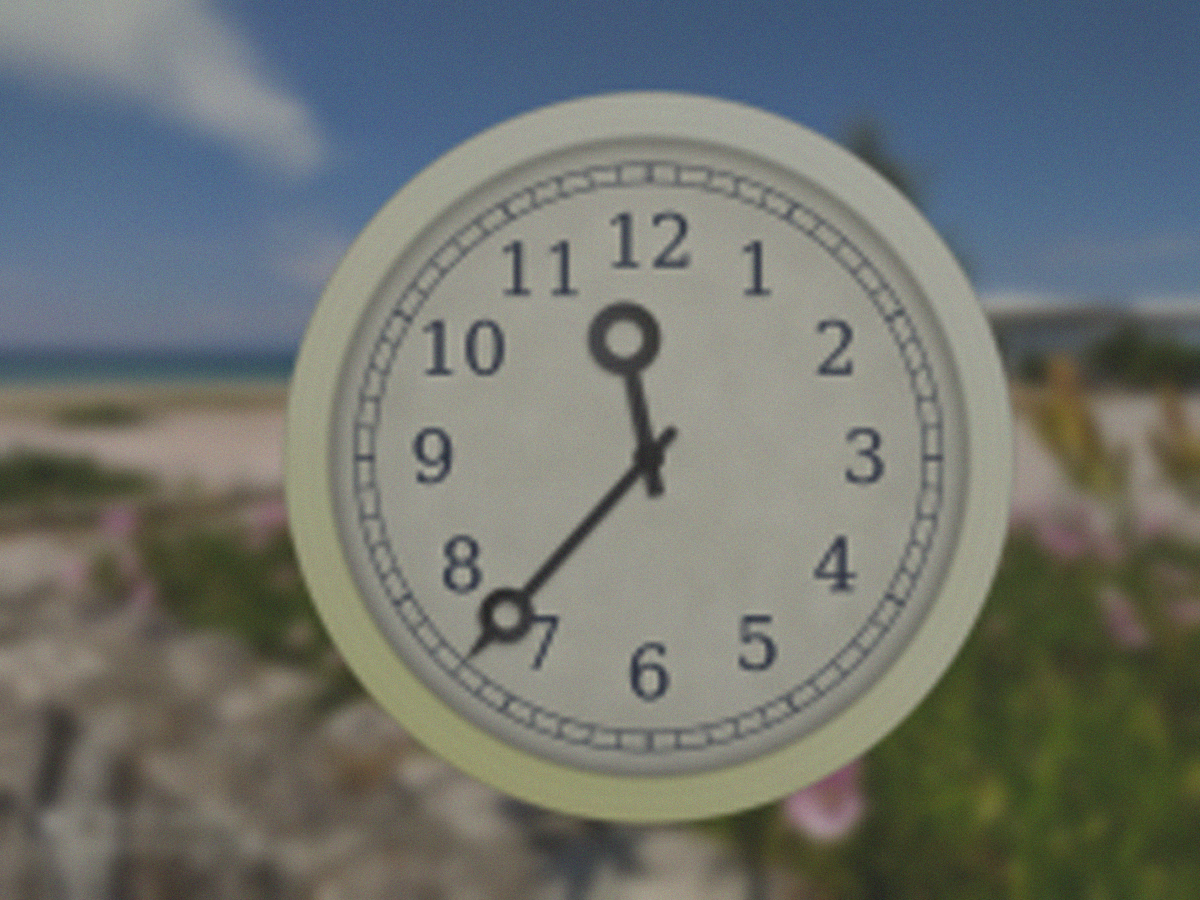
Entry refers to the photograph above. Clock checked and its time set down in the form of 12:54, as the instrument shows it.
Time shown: 11:37
